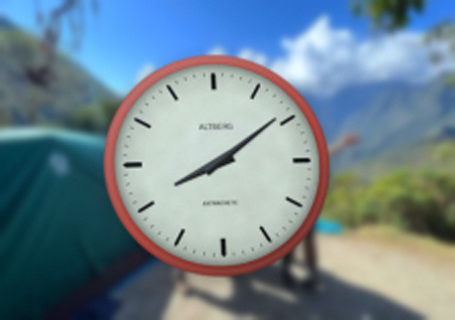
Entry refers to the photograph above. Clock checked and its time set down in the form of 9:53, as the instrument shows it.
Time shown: 8:09
